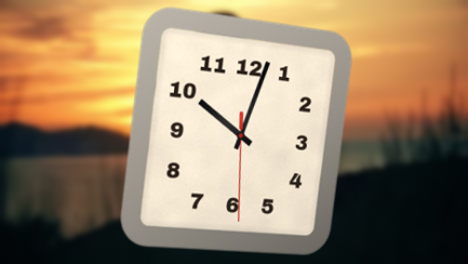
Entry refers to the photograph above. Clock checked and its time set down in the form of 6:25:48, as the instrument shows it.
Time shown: 10:02:29
